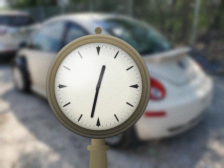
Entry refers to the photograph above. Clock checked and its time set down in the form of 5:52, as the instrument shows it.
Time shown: 12:32
